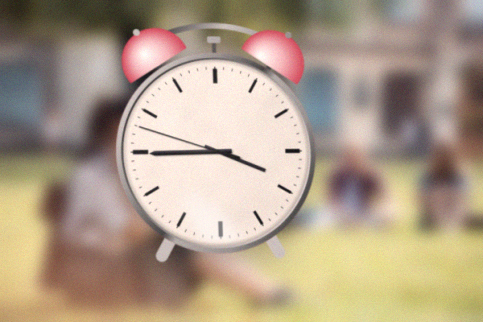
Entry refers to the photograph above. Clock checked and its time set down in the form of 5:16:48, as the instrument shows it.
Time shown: 3:44:48
